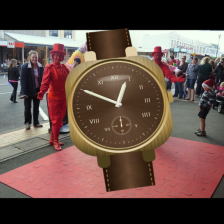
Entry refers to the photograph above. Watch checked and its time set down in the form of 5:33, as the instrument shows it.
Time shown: 12:50
